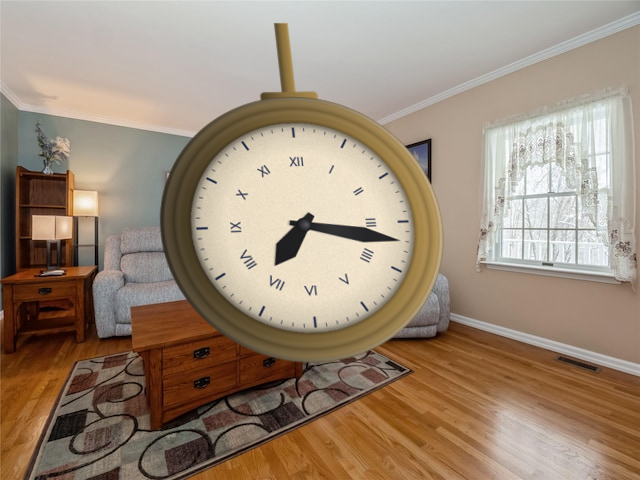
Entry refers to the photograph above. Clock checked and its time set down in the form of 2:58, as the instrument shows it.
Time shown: 7:17
